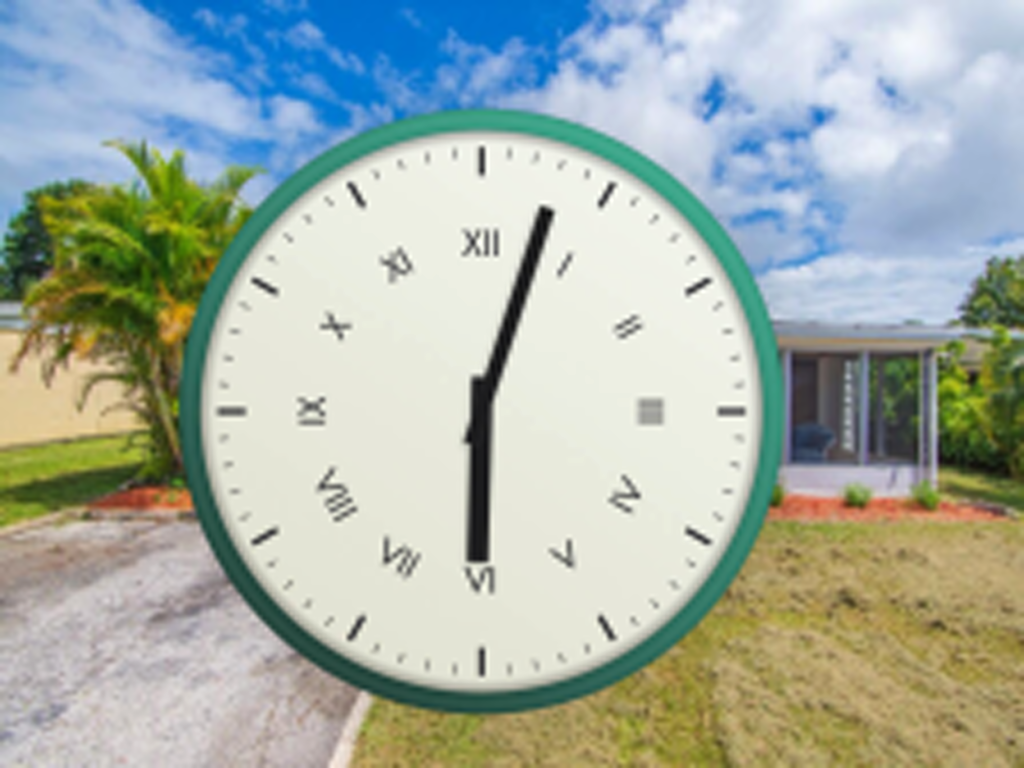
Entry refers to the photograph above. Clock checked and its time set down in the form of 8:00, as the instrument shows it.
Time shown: 6:03
